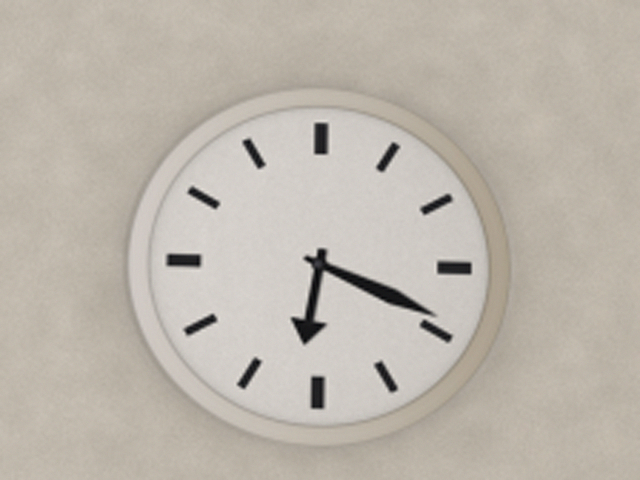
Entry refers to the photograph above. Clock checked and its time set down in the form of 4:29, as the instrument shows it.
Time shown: 6:19
